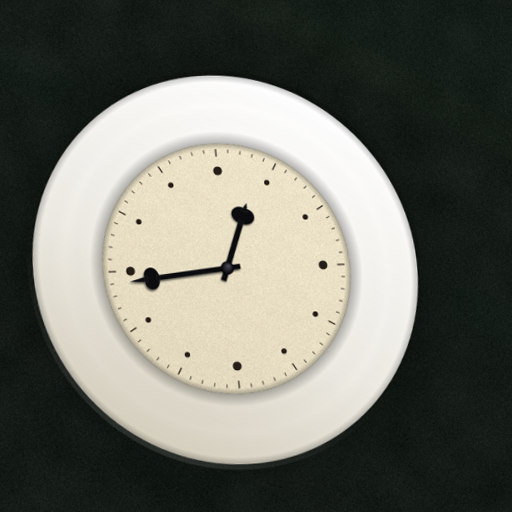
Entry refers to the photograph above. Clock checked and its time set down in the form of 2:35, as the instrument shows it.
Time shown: 12:44
